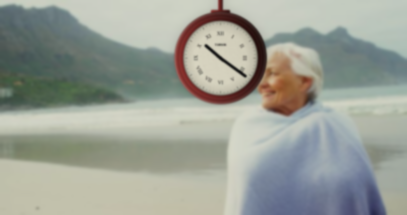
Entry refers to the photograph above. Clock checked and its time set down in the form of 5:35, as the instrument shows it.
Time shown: 10:21
